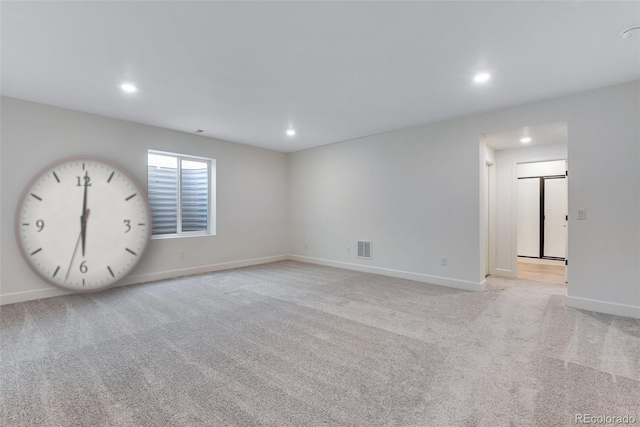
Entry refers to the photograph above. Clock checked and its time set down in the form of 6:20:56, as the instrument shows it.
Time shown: 6:00:33
